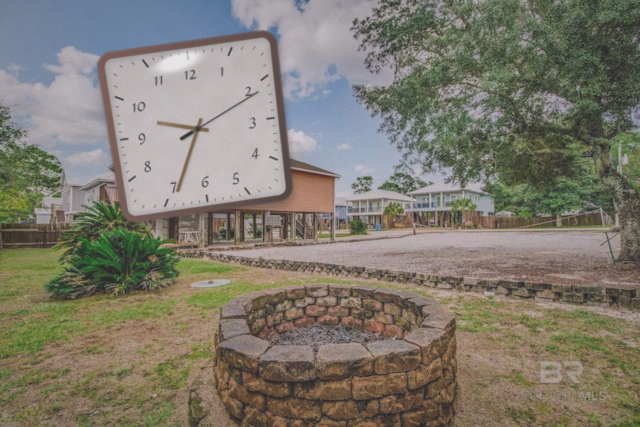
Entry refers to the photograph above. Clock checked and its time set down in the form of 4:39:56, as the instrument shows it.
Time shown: 9:34:11
